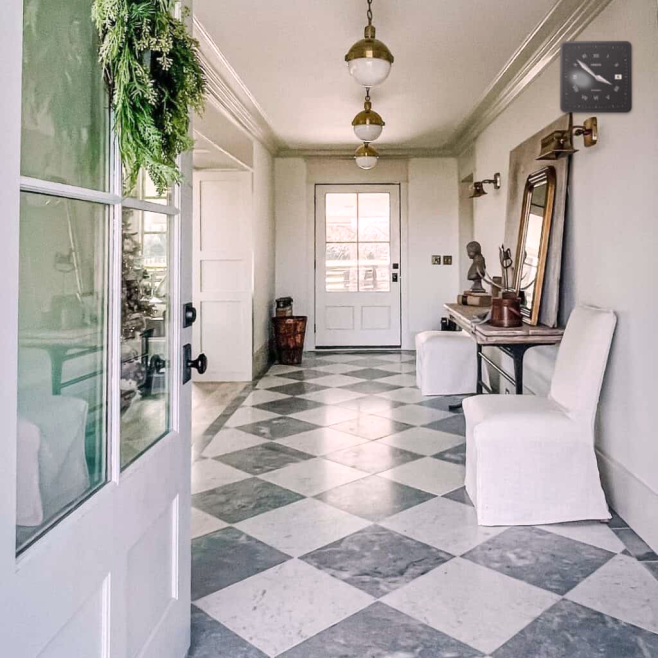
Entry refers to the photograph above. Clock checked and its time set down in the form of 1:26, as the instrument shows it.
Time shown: 3:52
